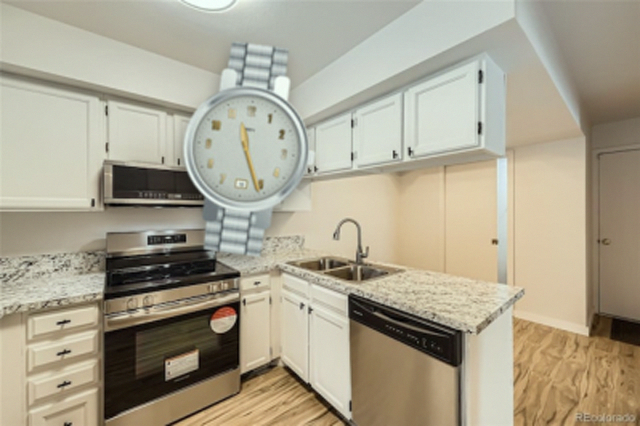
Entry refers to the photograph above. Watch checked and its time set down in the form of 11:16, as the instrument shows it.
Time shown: 11:26
